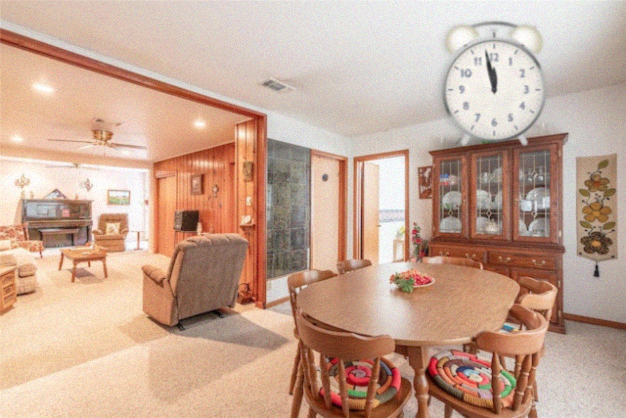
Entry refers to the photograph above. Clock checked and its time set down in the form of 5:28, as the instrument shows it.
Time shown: 11:58
